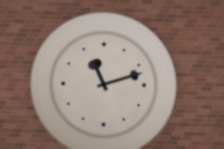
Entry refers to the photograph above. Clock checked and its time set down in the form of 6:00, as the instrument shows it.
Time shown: 11:12
